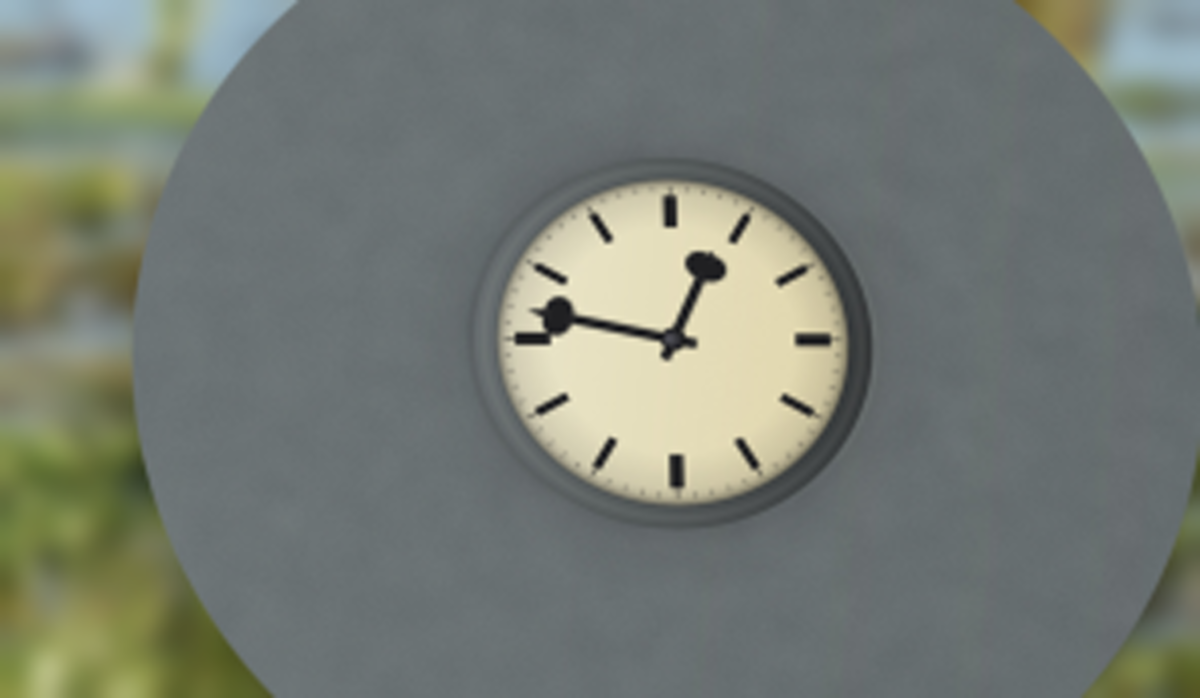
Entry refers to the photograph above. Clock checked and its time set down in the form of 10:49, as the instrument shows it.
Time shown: 12:47
